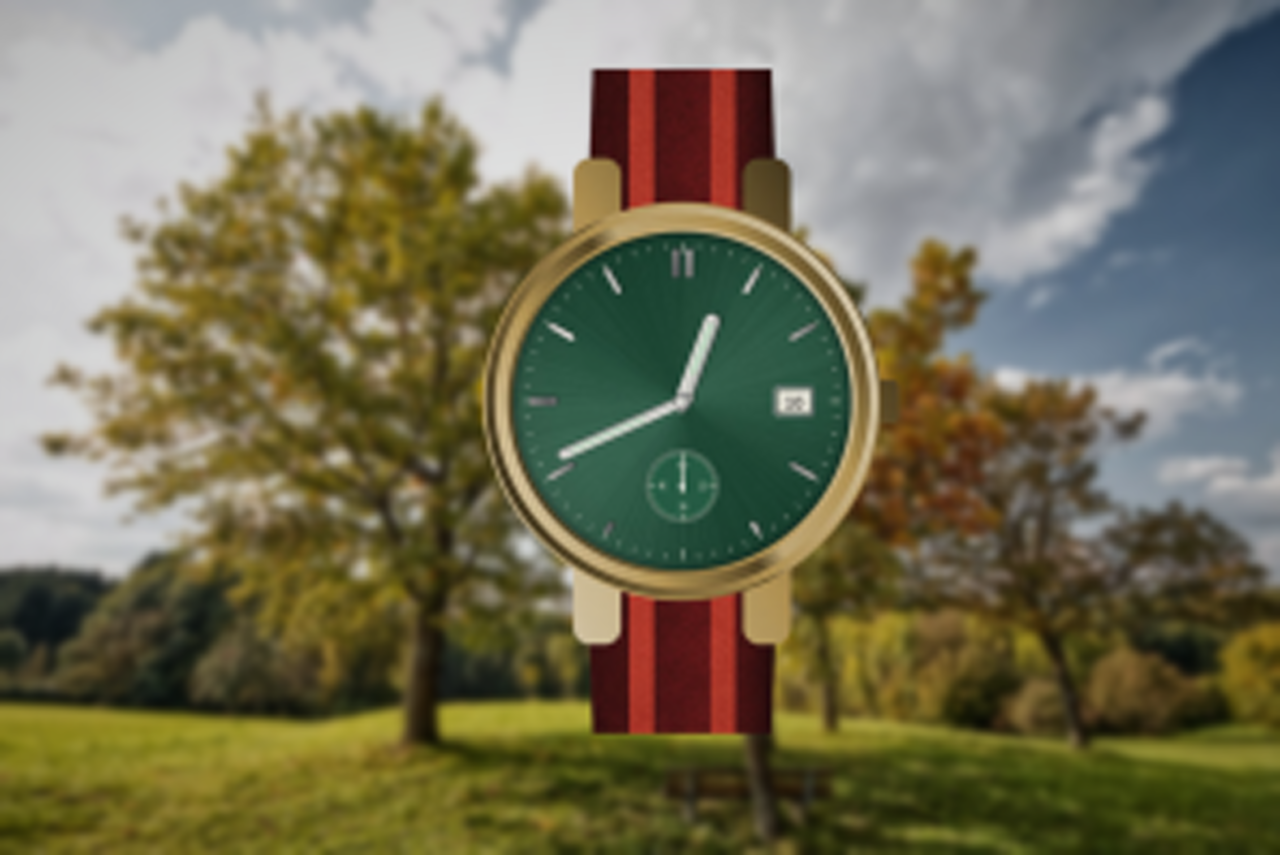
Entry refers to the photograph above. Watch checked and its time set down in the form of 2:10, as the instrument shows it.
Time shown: 12:41
